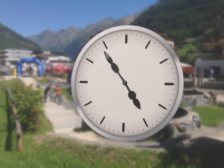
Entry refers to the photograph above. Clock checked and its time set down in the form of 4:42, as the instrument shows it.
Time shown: 4:54
